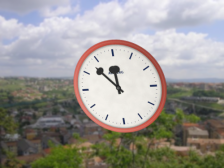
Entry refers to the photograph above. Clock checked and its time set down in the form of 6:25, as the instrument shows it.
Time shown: 11:53
